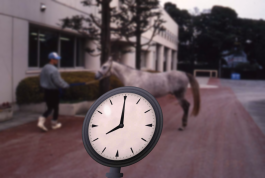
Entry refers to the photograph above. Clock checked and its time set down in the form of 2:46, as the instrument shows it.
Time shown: 8:00
